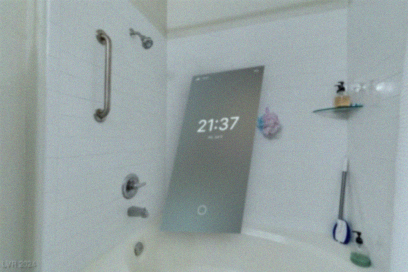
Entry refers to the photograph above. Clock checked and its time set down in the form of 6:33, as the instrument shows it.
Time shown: 21:37
